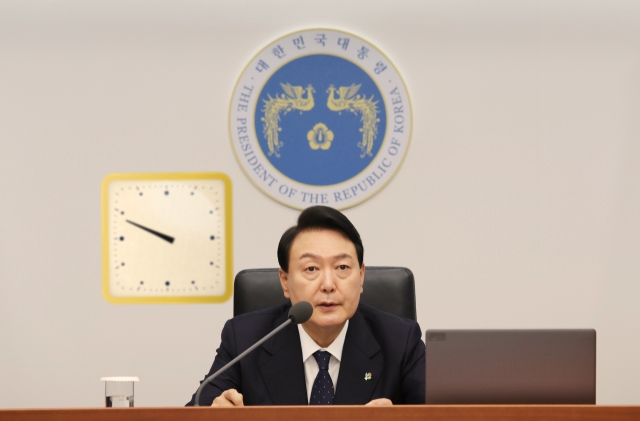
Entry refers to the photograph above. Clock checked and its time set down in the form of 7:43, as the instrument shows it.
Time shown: 9:49
